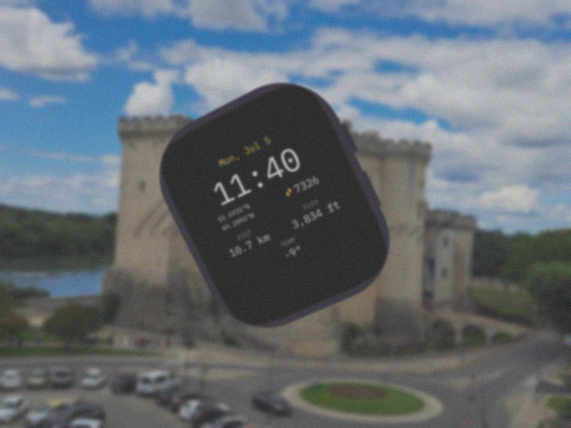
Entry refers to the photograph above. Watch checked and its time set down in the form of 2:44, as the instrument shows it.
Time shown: 11:40
